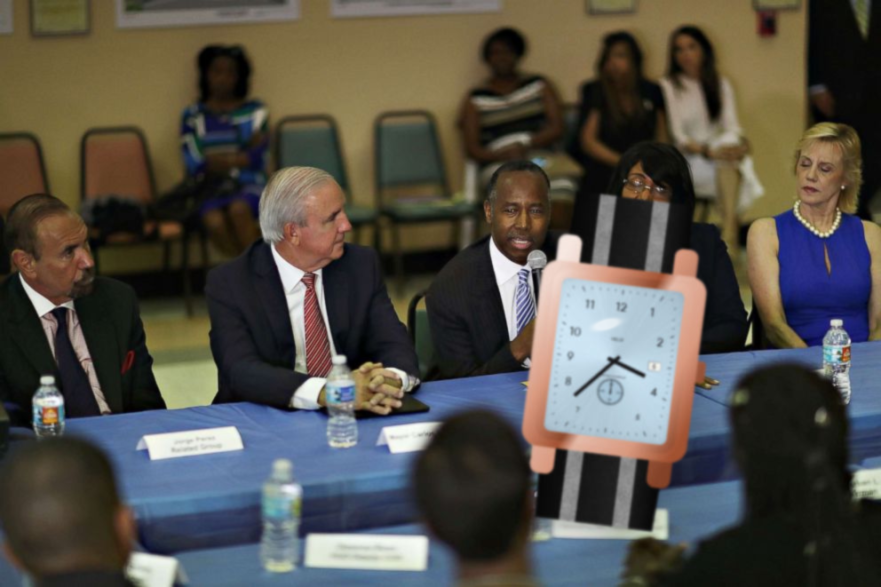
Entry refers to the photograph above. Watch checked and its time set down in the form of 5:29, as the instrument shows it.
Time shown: 3:37
